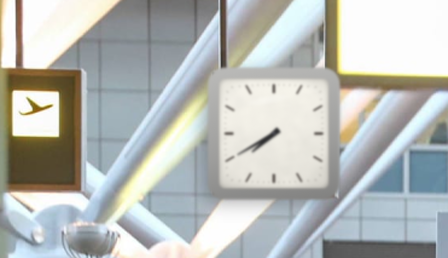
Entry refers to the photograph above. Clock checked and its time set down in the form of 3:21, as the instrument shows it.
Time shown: 7:40
